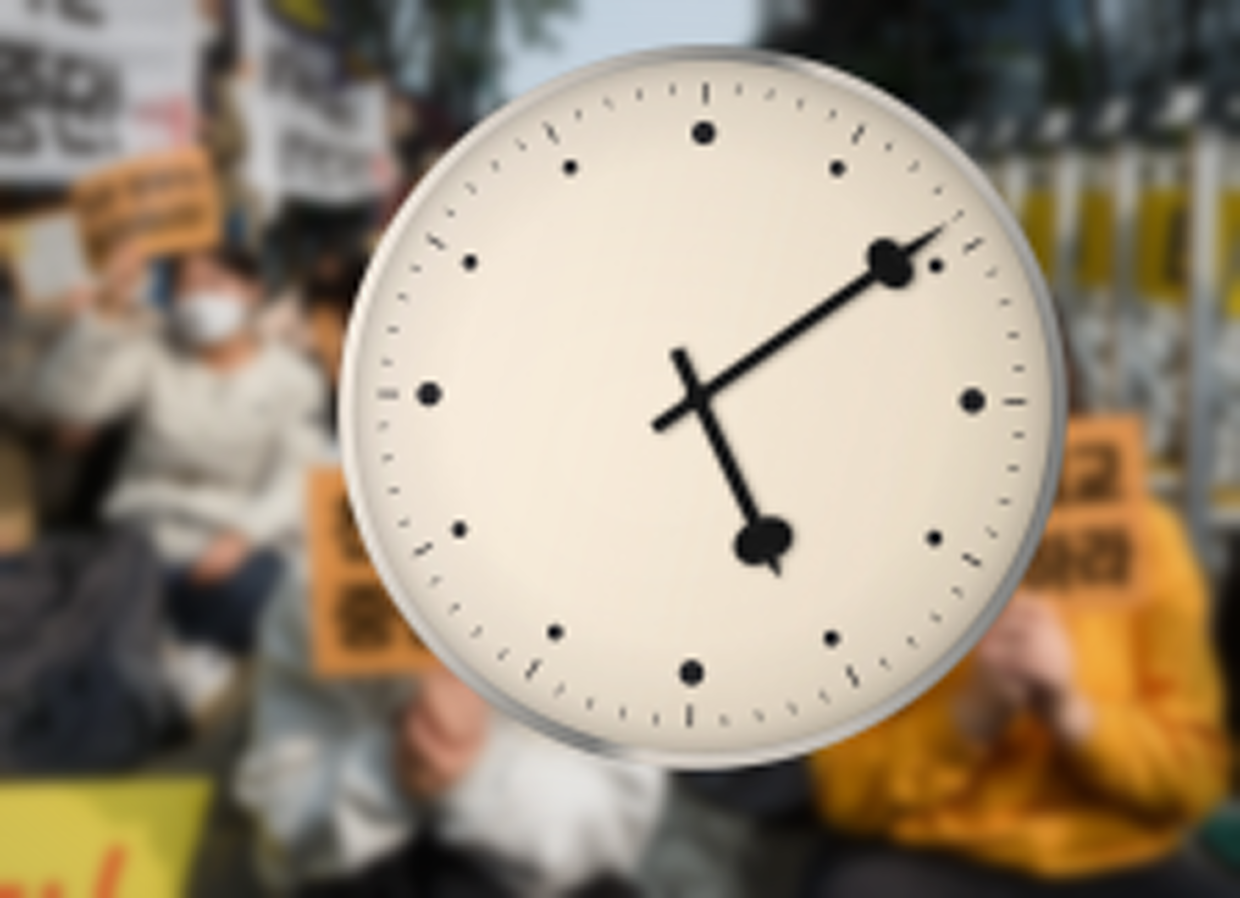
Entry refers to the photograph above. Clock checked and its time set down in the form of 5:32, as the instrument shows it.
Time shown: 5:09
